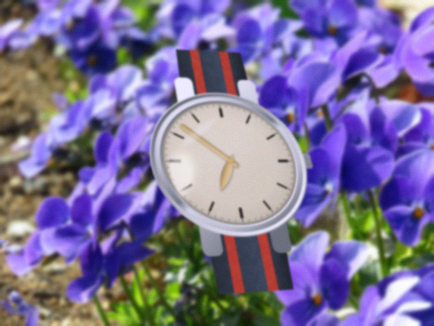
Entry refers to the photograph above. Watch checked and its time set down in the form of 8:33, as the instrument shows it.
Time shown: 6:52
